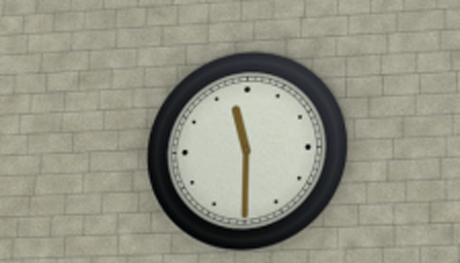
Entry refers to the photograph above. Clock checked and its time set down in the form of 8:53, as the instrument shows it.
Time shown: 11:30
